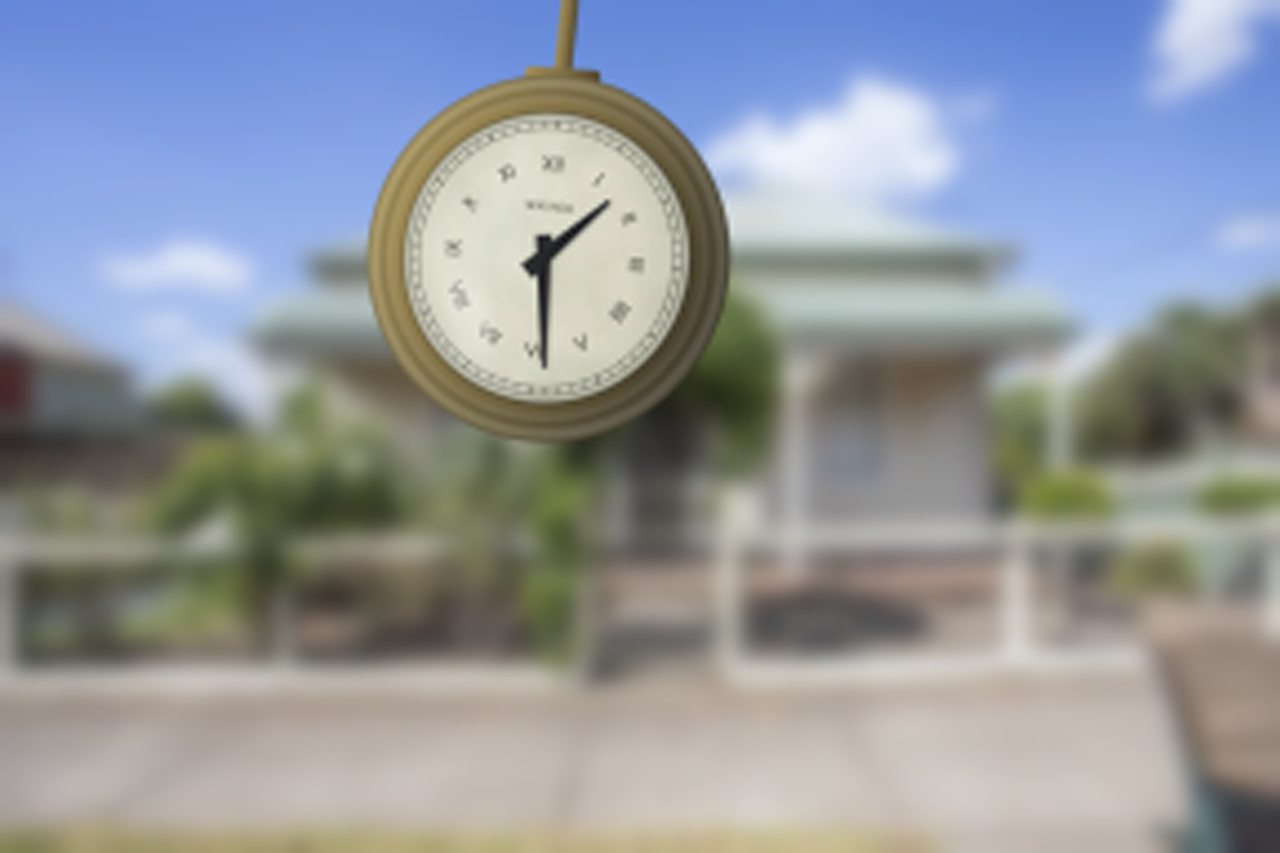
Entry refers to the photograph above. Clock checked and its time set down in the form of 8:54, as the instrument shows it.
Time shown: 1:29
